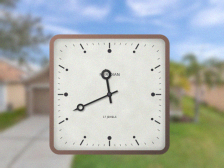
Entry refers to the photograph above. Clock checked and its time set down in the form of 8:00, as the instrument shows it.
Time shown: 11:41
